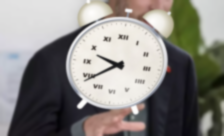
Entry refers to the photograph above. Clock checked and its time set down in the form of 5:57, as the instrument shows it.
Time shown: 9:39
